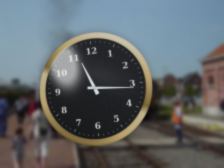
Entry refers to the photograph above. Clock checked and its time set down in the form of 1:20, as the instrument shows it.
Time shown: 11:16
